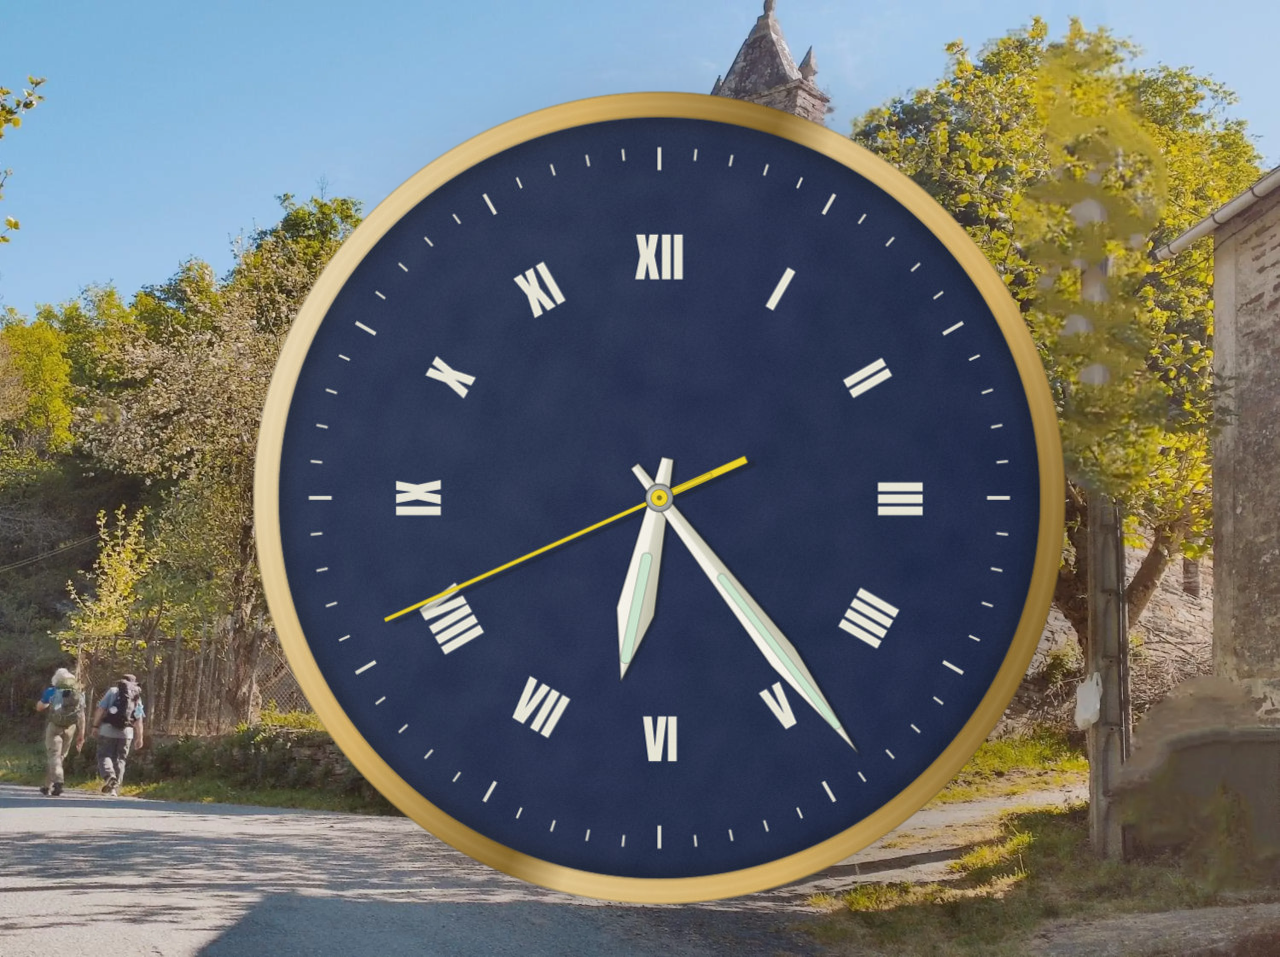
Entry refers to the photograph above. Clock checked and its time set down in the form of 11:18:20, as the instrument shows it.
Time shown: 6:23:41
